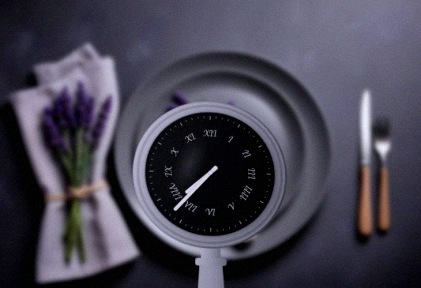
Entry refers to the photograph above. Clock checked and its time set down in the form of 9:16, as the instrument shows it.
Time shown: 7:37
